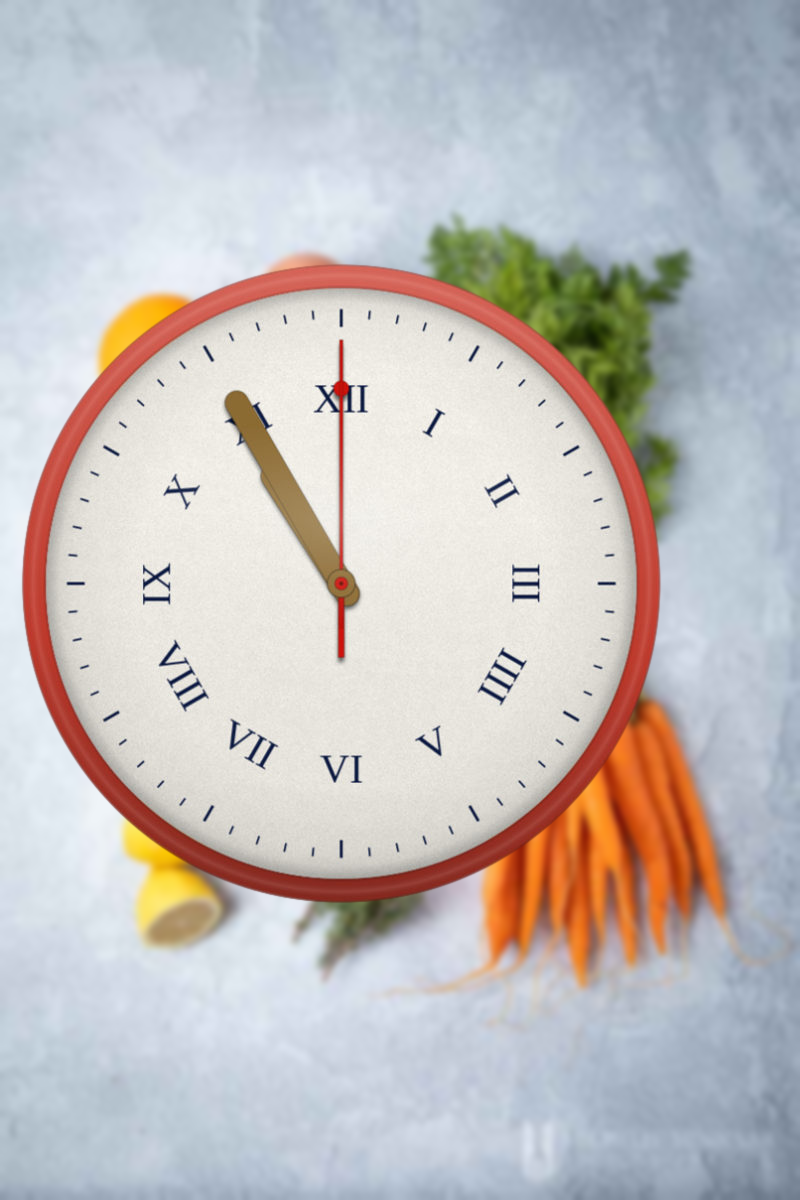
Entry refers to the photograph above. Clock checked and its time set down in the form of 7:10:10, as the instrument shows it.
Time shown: 10:55:00
